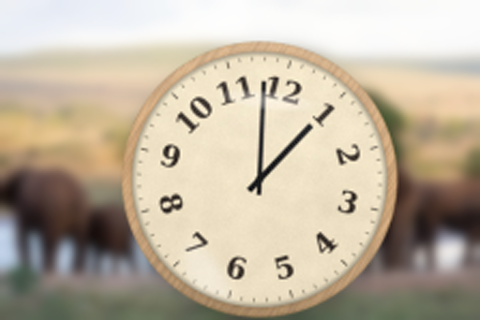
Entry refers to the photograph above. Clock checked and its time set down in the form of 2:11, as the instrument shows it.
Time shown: 12:58
